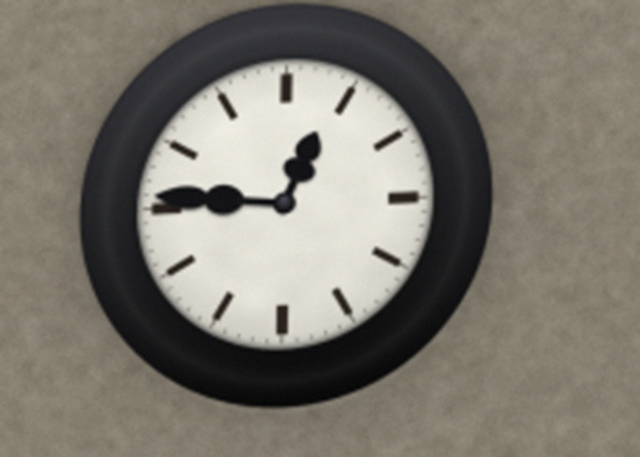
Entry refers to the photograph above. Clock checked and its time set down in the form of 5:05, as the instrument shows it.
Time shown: 12:46
